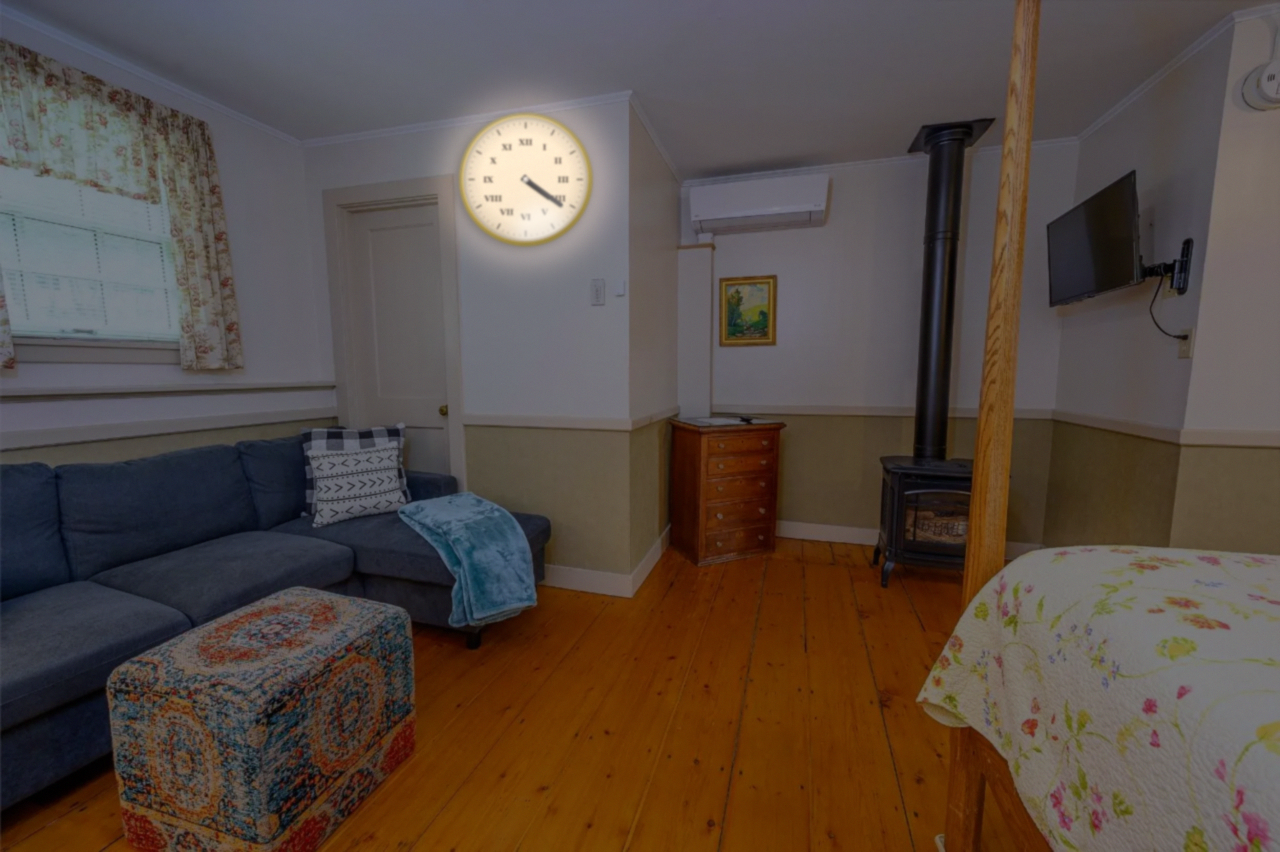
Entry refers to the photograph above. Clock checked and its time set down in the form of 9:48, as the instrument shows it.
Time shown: 4:21
